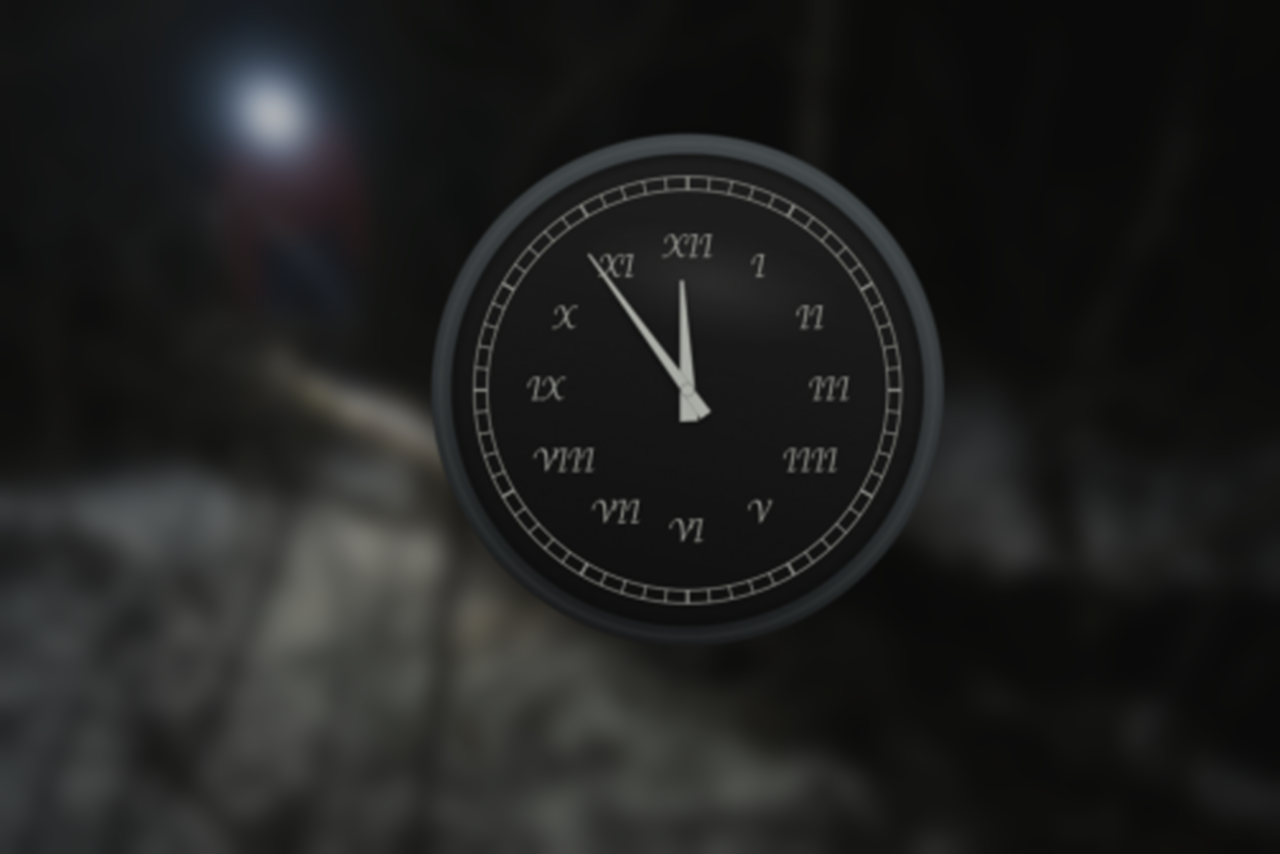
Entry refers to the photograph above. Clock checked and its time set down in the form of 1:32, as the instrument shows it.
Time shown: 11:54
